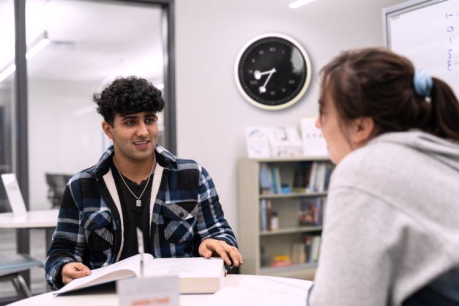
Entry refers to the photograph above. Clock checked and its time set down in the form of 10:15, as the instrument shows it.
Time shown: 8:35
